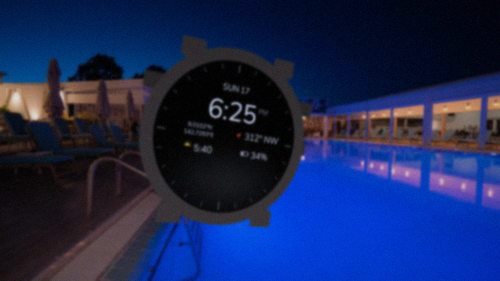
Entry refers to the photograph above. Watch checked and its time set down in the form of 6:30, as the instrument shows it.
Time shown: 6:25
